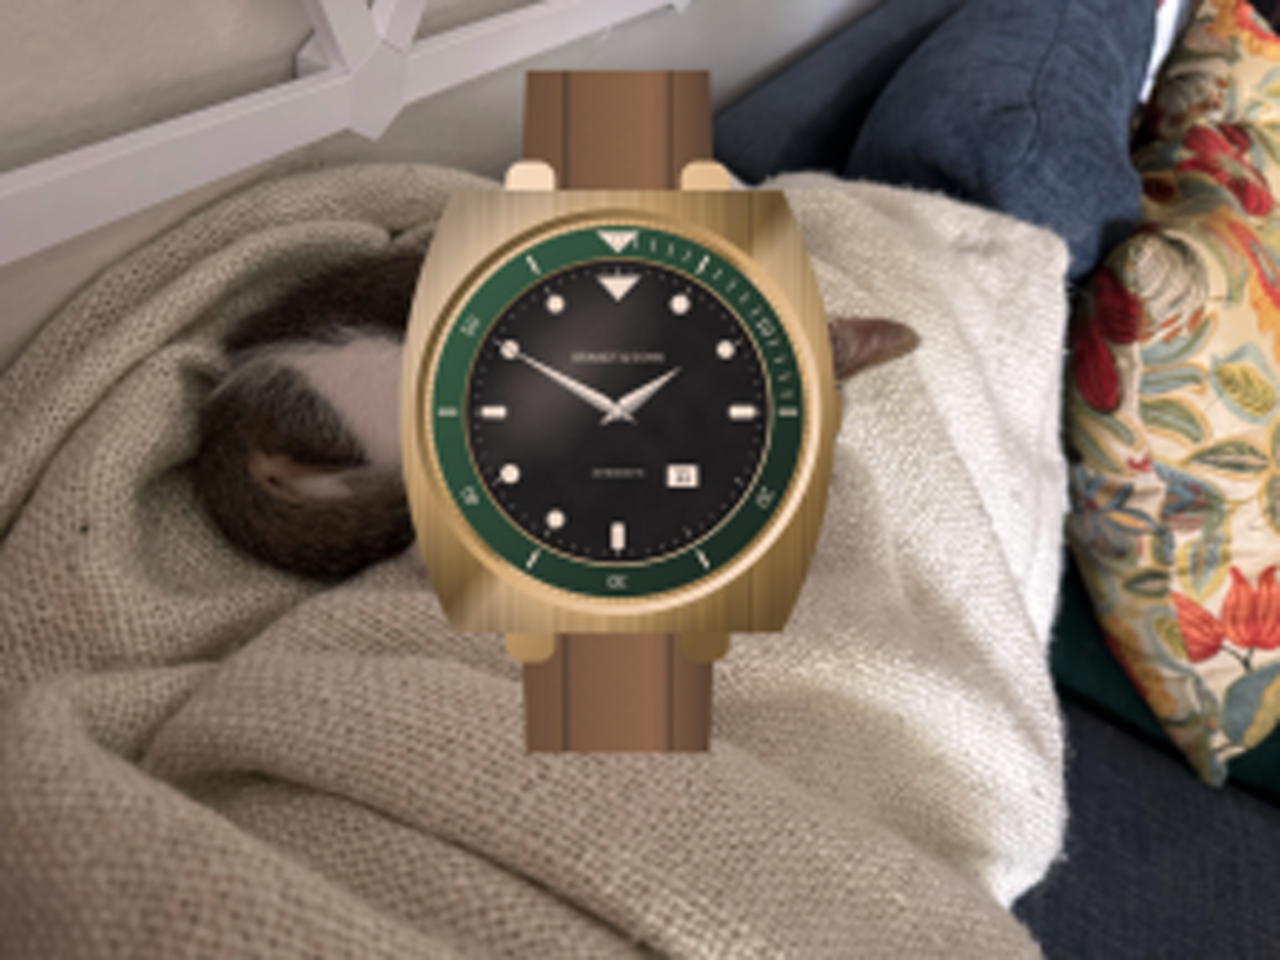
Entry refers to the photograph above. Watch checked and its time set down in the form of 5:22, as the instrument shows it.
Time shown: 1:50
